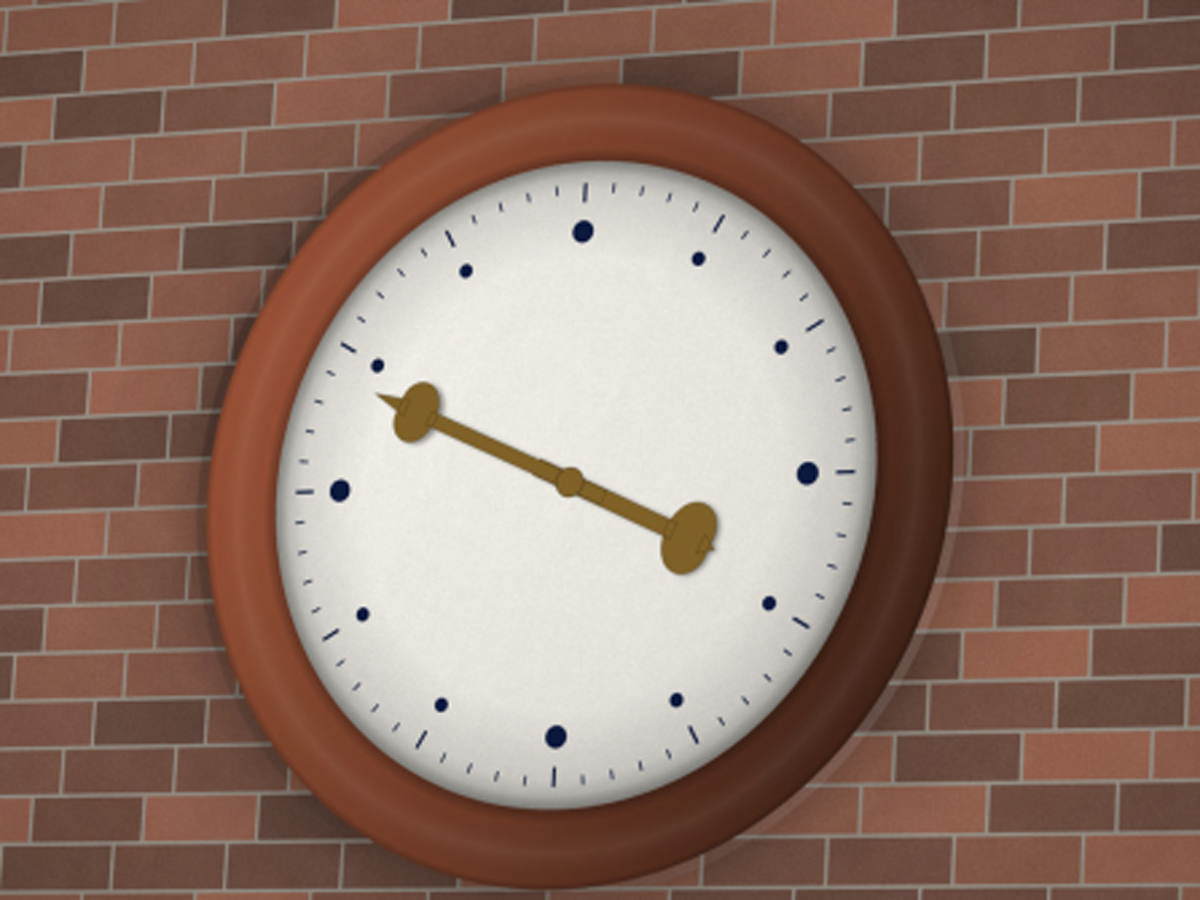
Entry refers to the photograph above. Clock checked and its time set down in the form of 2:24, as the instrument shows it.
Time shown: 3:49
